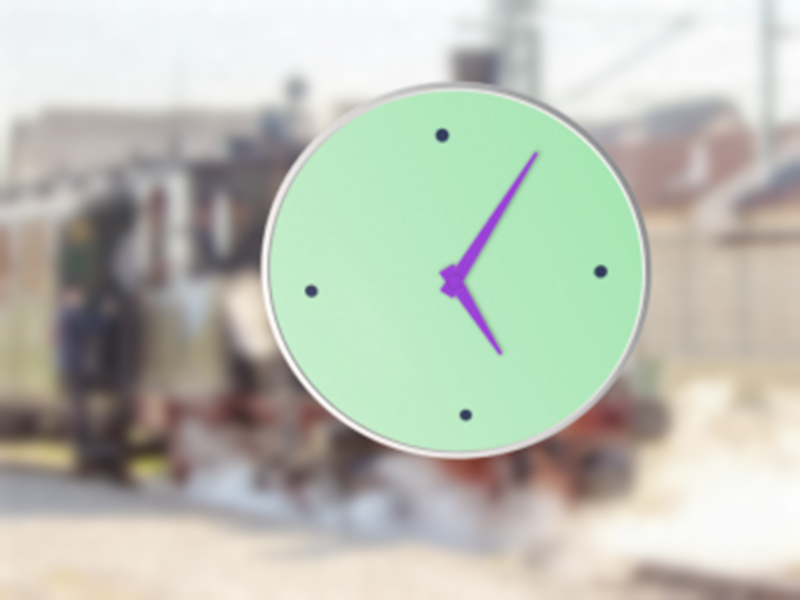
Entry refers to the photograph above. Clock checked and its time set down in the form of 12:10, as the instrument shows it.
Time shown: 5:06
